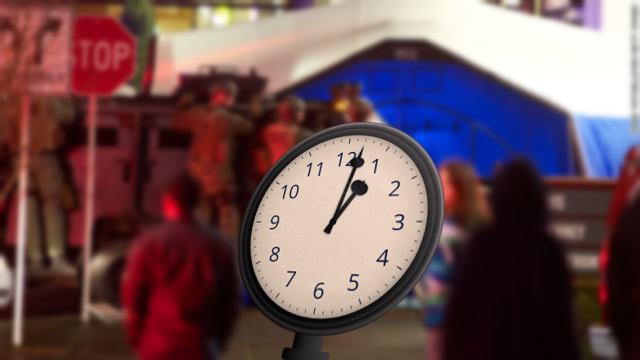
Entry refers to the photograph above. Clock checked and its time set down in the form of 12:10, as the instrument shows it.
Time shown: 1:02
